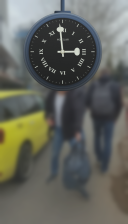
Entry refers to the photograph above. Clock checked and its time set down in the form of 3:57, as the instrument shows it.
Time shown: 2:59
